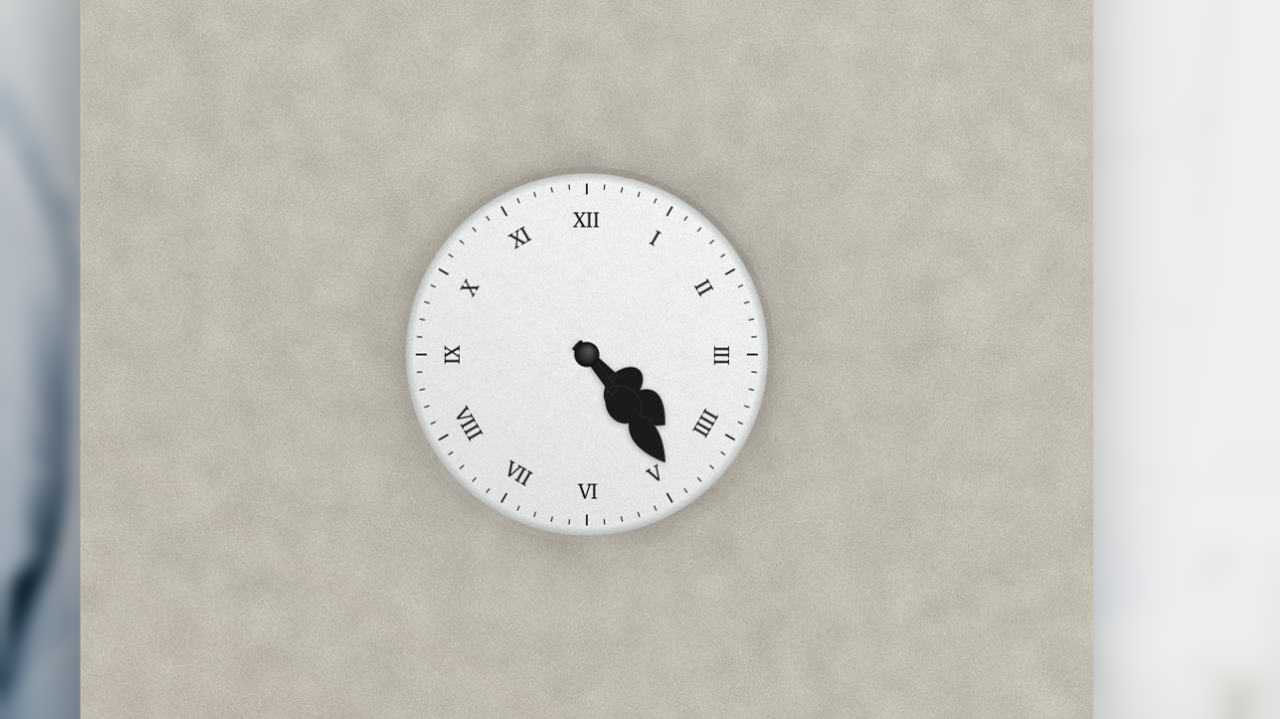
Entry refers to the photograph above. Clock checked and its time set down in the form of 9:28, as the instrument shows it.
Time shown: 4:24
